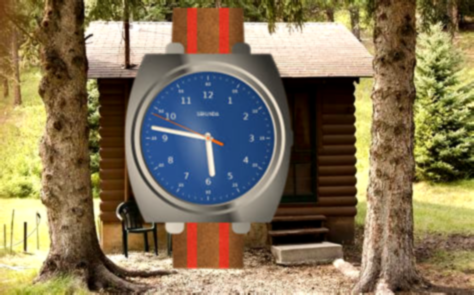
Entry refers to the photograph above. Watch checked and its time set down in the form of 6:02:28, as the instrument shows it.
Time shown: 5:46:49
